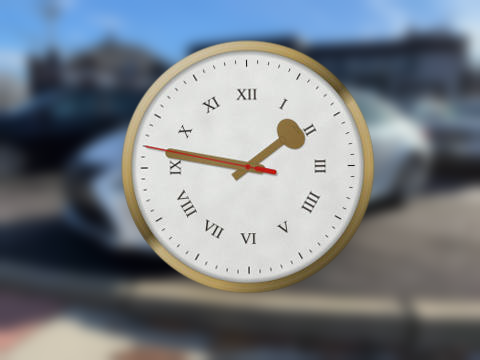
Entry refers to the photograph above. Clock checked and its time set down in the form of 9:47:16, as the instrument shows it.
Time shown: 1:46:47
